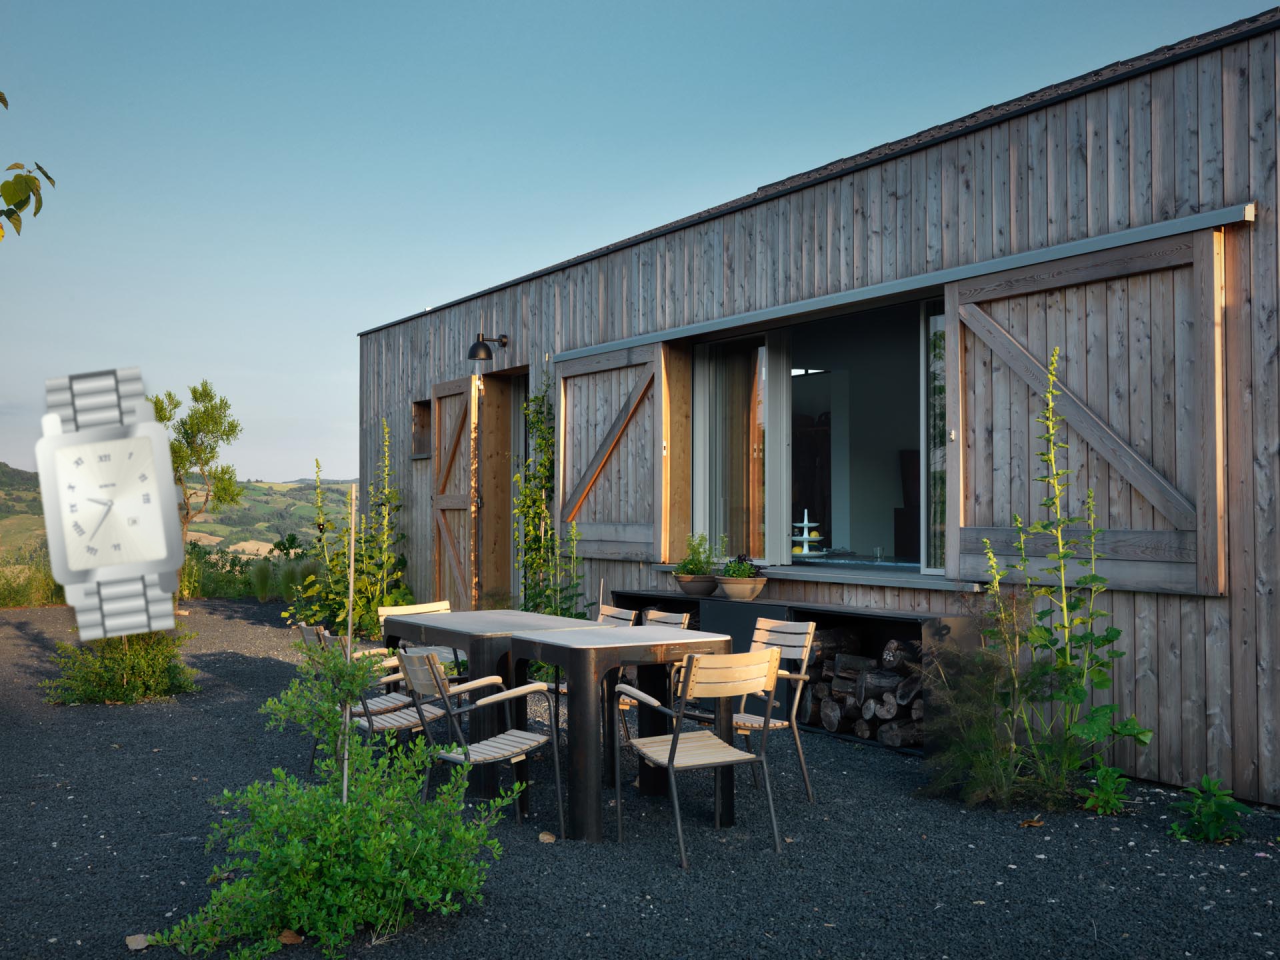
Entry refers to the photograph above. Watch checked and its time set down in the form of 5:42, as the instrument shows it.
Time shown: 9:36
